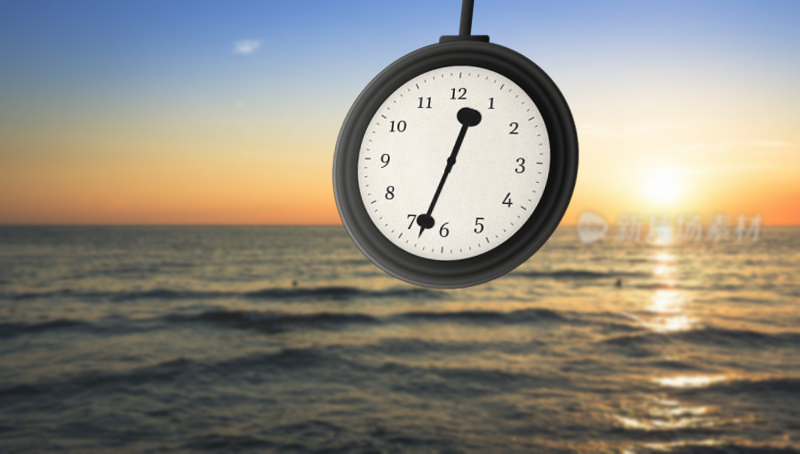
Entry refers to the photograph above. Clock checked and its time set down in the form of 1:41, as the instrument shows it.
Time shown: 12:33
